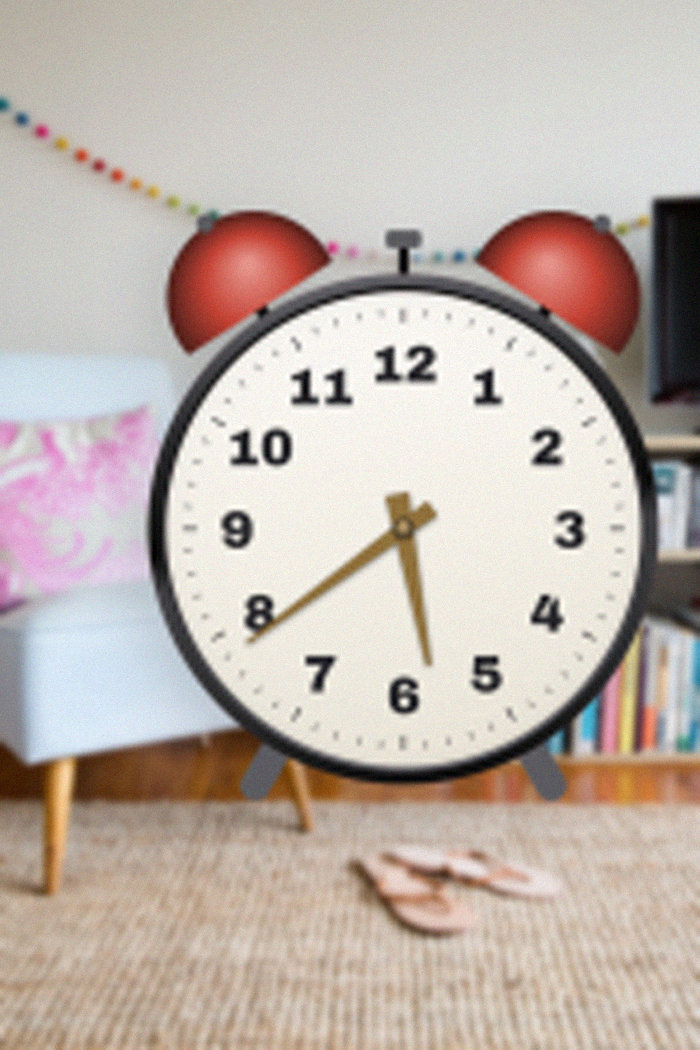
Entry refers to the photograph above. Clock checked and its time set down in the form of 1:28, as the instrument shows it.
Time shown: 5:39
